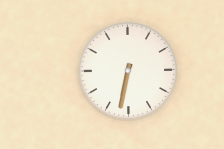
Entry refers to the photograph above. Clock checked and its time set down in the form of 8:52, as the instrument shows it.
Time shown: 6:32
